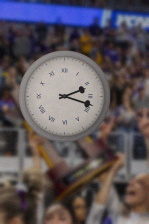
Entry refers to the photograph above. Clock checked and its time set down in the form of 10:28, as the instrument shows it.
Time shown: 2:18
